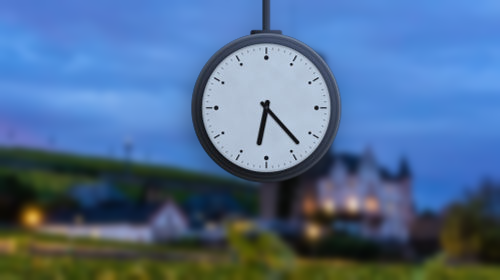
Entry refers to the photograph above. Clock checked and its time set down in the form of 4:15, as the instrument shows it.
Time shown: 6:23
